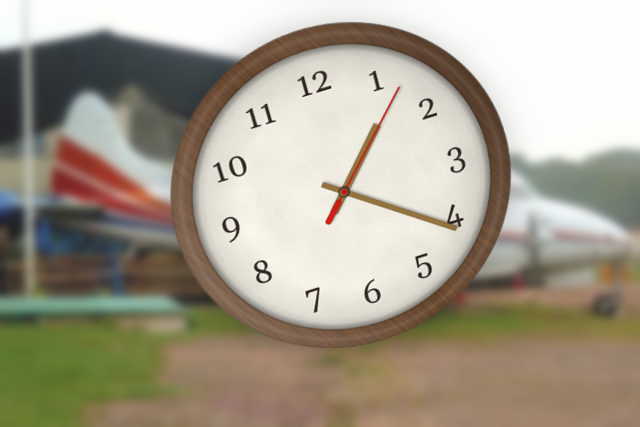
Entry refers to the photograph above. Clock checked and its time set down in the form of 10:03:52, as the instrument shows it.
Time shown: 1:21:07
